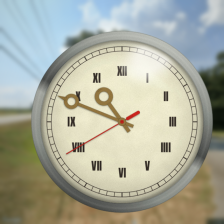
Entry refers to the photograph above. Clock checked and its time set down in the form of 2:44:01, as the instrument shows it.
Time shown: 10:48:40
